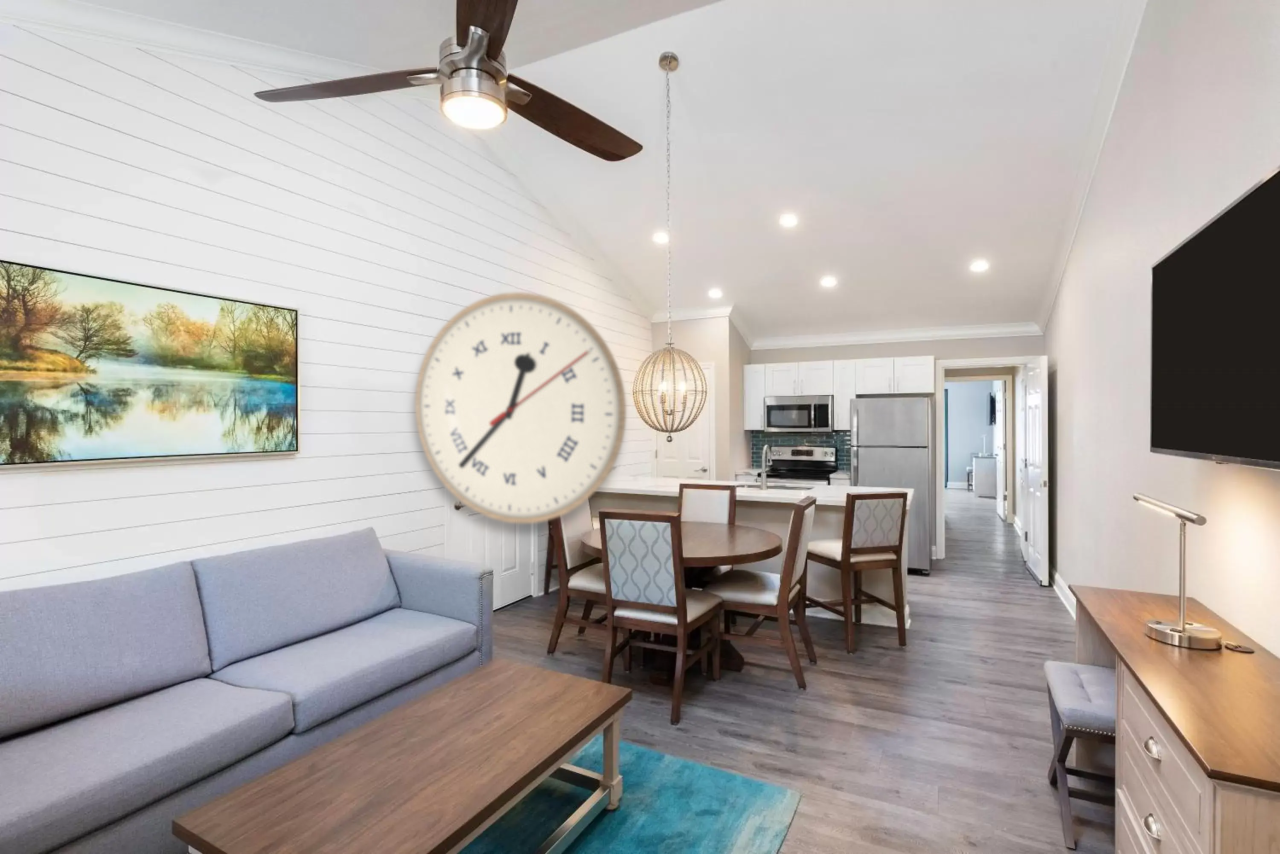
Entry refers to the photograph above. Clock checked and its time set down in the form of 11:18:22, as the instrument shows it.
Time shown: 12:37:09
